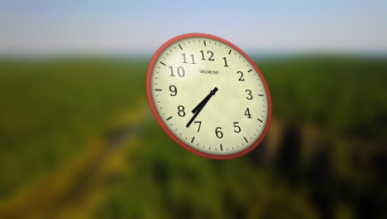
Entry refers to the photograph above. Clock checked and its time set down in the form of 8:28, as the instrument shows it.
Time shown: 7:37
